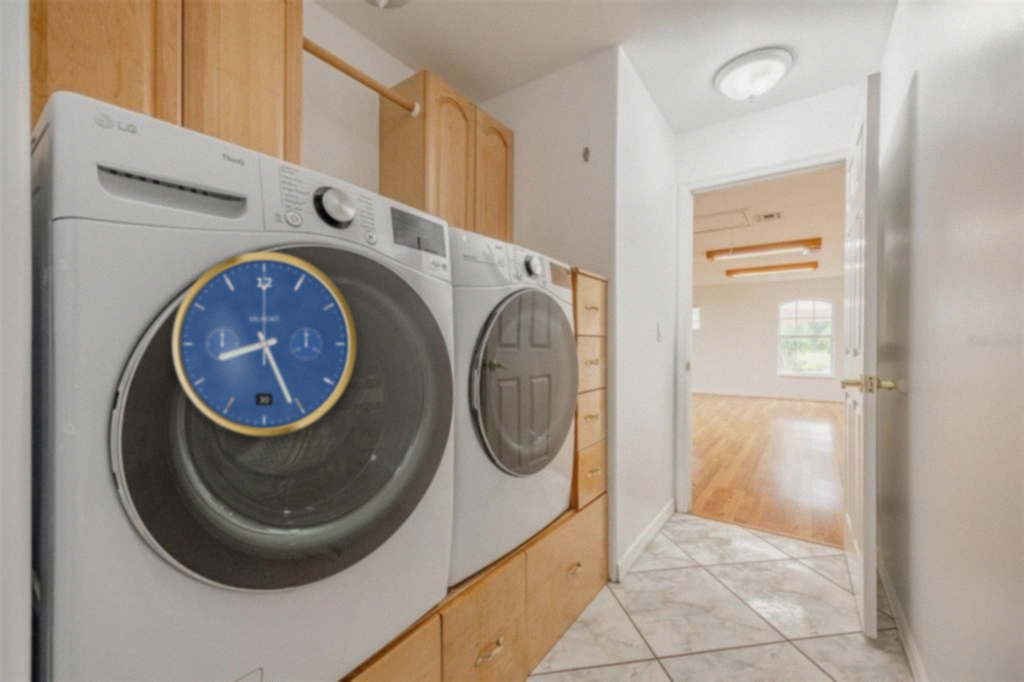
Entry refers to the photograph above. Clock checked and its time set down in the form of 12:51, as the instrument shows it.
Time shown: 8:26
